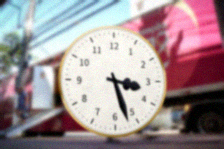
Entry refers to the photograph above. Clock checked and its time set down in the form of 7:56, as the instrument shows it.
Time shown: 3:27
